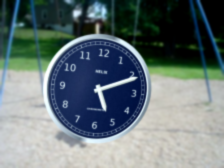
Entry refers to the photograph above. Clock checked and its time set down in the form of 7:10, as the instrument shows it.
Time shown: 5:11
